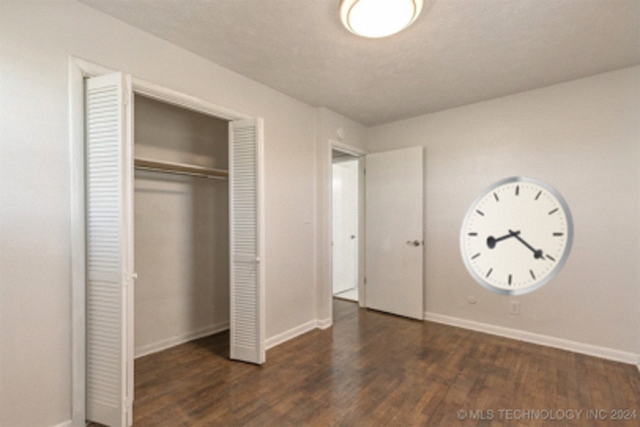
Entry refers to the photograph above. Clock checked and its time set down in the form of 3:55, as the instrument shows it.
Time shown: 8:21
